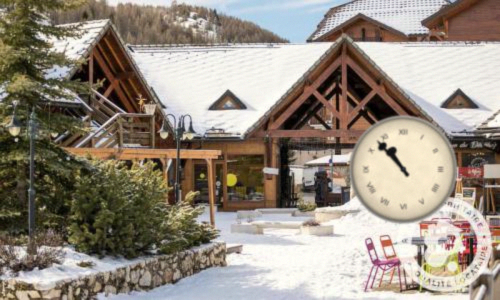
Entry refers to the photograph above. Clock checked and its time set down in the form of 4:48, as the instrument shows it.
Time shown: 10:53
